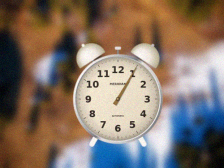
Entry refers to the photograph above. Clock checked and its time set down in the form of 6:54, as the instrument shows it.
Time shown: 1:05
